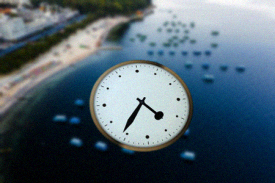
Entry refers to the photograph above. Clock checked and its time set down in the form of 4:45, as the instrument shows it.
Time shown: 4:36
